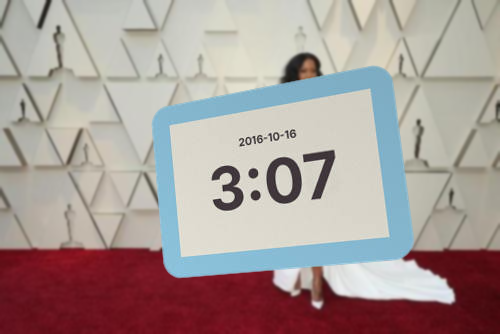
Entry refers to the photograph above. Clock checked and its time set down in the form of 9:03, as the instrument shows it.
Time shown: 3:07
